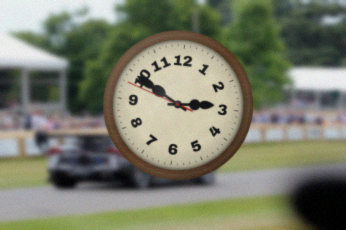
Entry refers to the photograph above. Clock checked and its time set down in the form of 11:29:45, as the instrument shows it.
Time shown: 2:49:48
